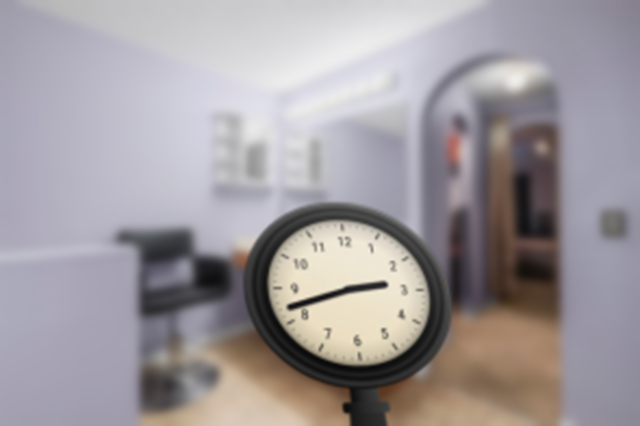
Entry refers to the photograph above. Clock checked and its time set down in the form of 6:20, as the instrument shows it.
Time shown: 2:42
